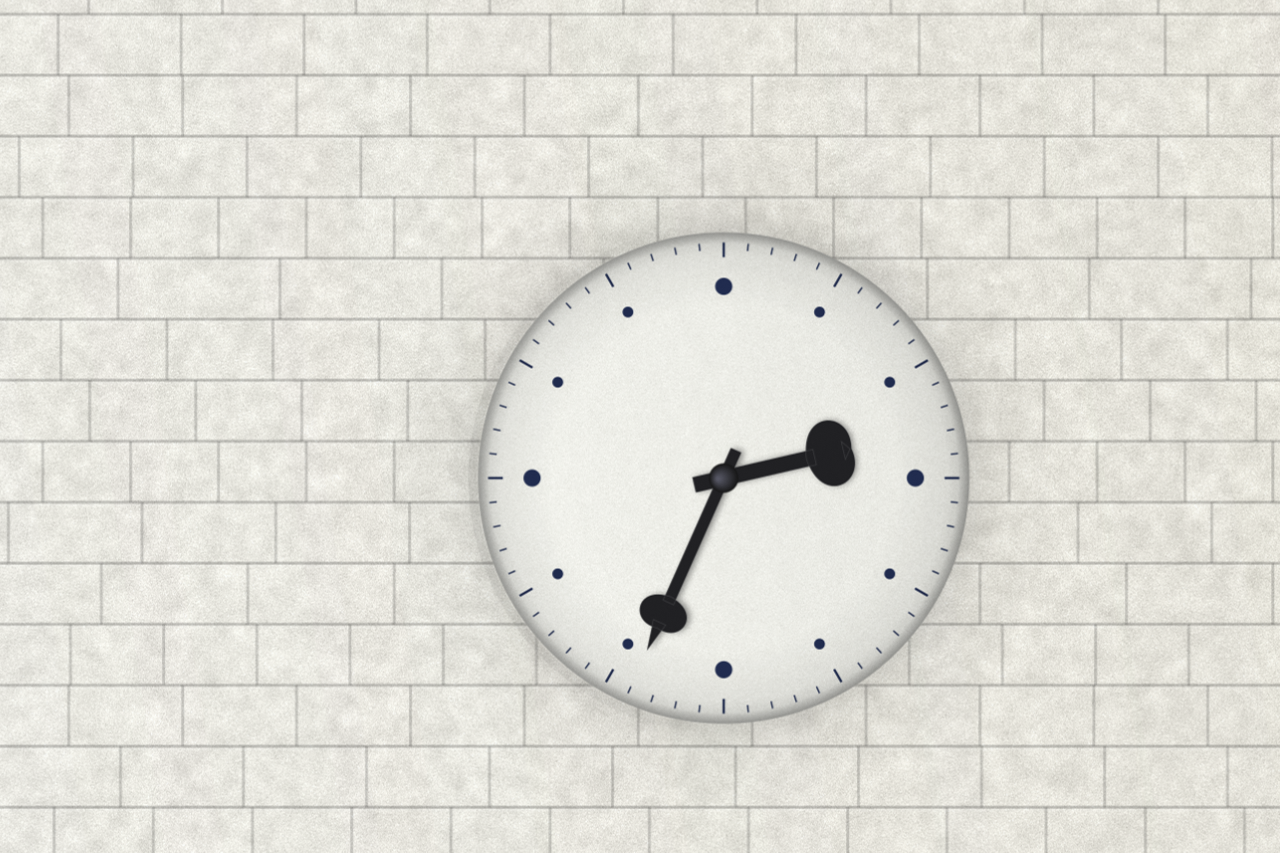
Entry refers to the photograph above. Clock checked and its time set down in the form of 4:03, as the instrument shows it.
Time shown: 2:34
